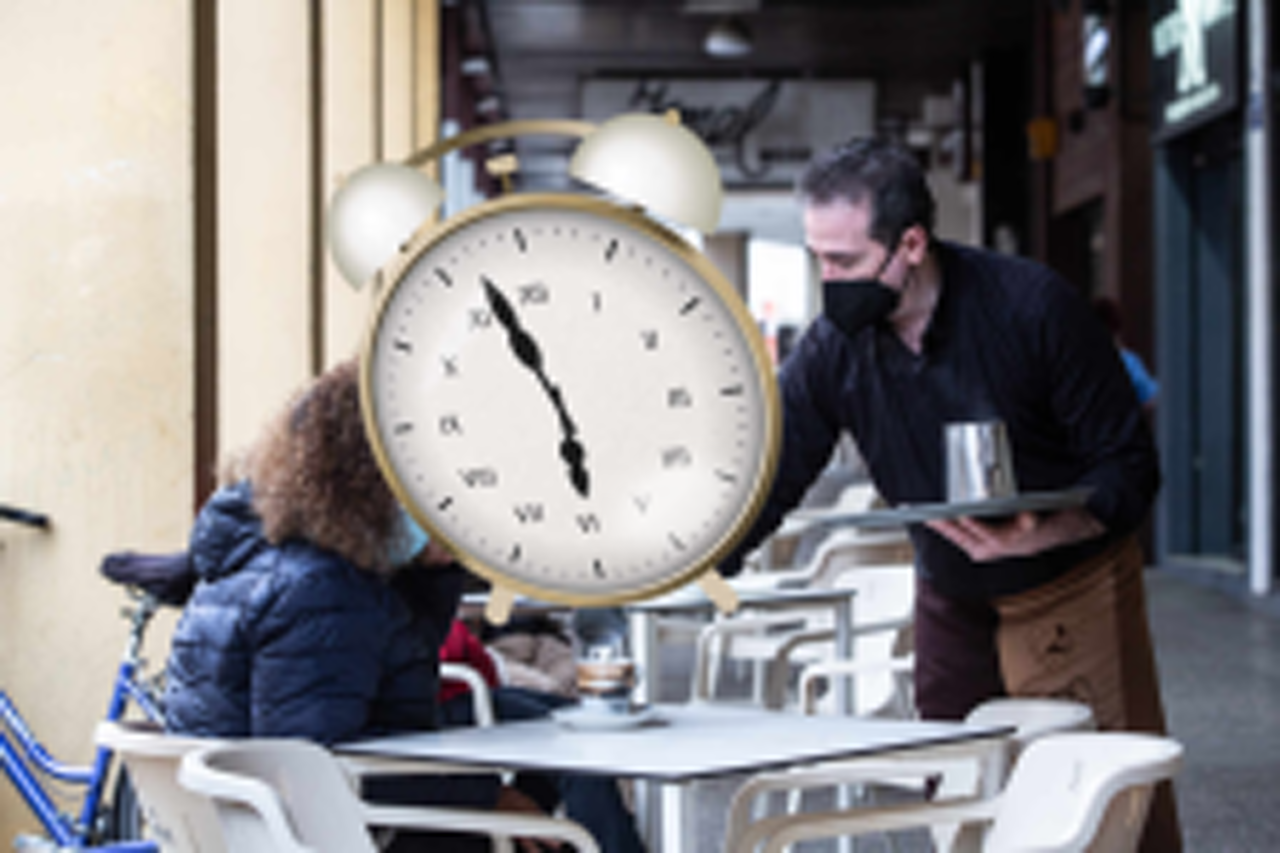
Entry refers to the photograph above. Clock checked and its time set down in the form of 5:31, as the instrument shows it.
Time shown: 5:57
